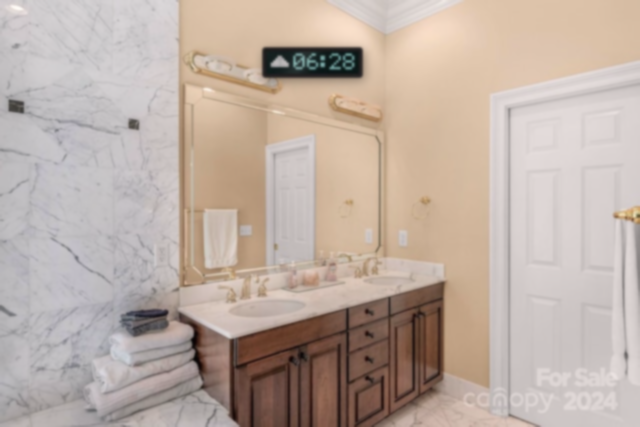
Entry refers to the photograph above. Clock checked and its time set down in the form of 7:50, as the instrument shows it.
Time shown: 6:28
